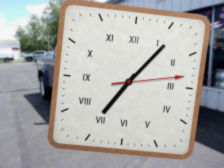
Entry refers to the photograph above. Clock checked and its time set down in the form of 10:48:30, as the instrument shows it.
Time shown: 7:06:13
